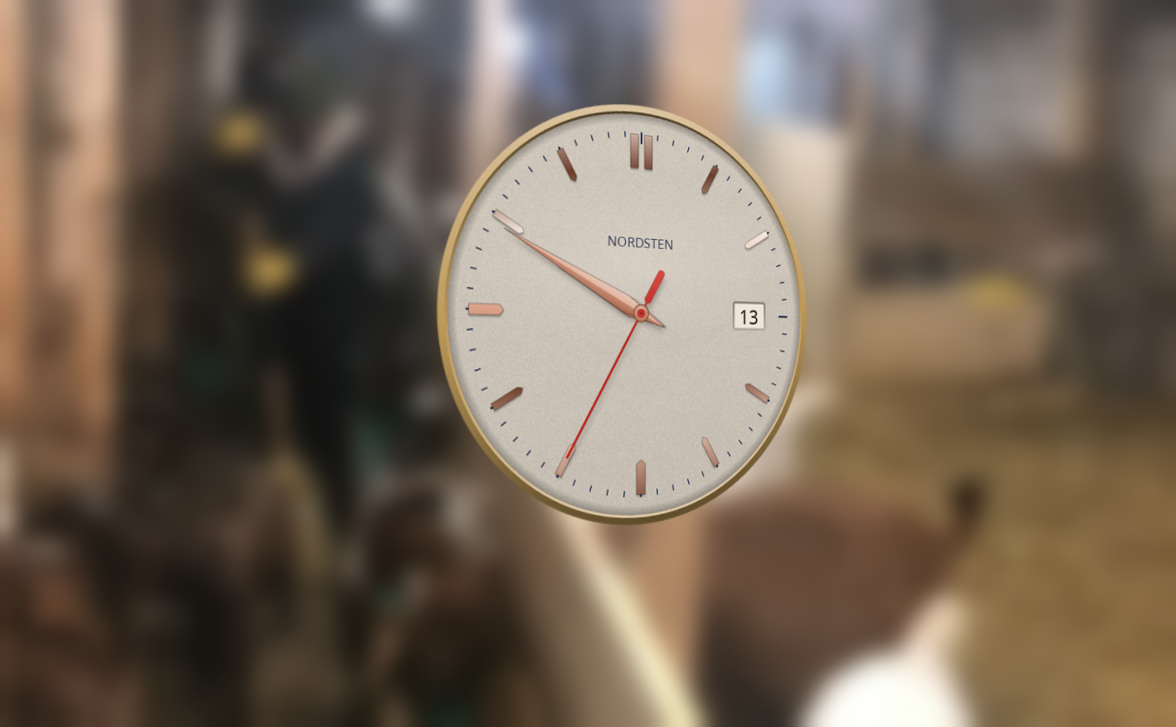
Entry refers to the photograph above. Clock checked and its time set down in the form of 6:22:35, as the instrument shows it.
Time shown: 9:49:35
